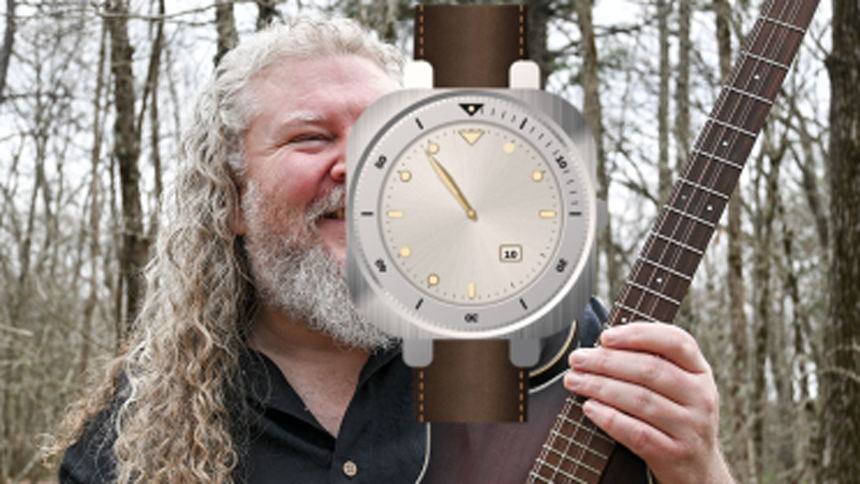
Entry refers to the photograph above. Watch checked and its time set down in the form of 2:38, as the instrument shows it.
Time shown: 10:54
